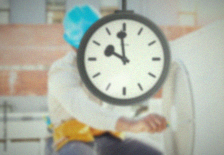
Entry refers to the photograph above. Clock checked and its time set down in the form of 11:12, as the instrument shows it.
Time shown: 9:59
